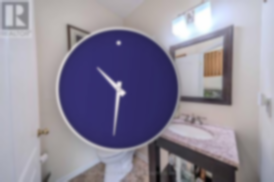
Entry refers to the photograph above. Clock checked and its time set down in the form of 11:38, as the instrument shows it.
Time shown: 10:31
